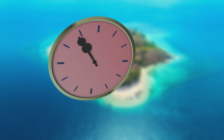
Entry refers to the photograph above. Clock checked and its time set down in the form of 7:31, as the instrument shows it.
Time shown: 10:54
